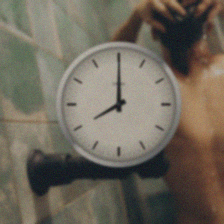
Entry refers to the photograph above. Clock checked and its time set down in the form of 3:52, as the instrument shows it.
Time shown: 8:00
